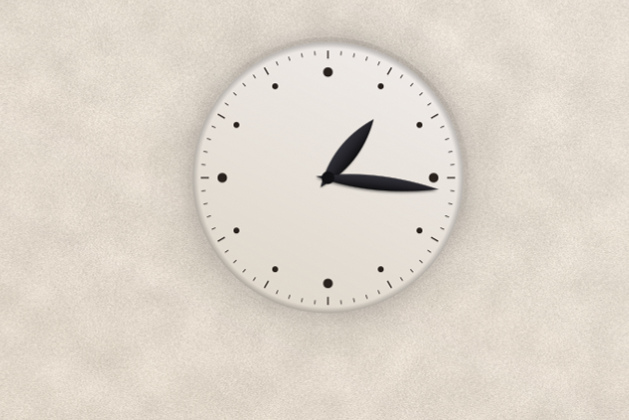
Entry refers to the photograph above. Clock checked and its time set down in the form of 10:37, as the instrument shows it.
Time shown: 1:16
